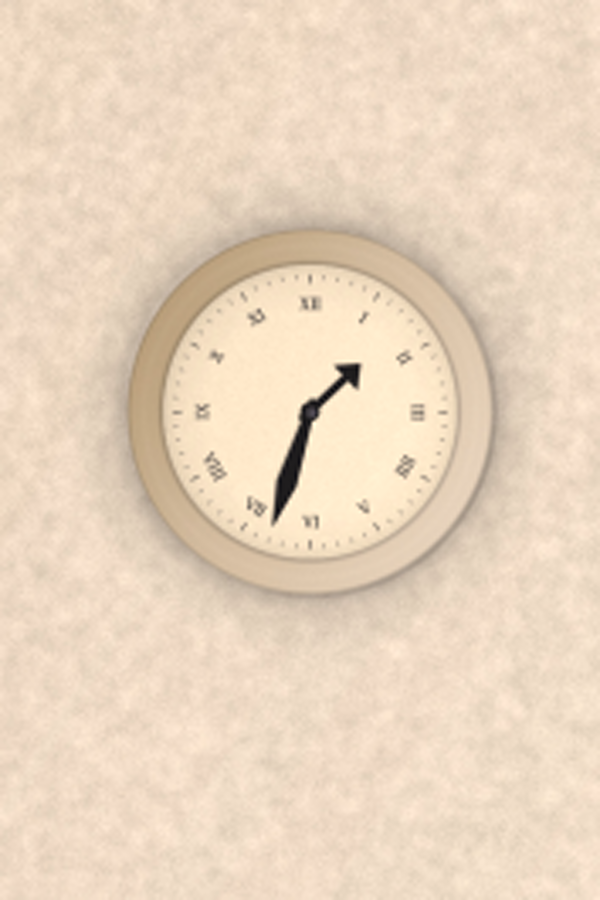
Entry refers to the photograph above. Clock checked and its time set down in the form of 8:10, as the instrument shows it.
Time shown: 1:33
